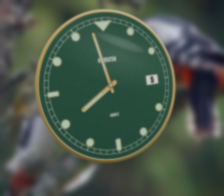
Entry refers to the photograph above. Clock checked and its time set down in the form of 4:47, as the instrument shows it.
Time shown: 7:58
